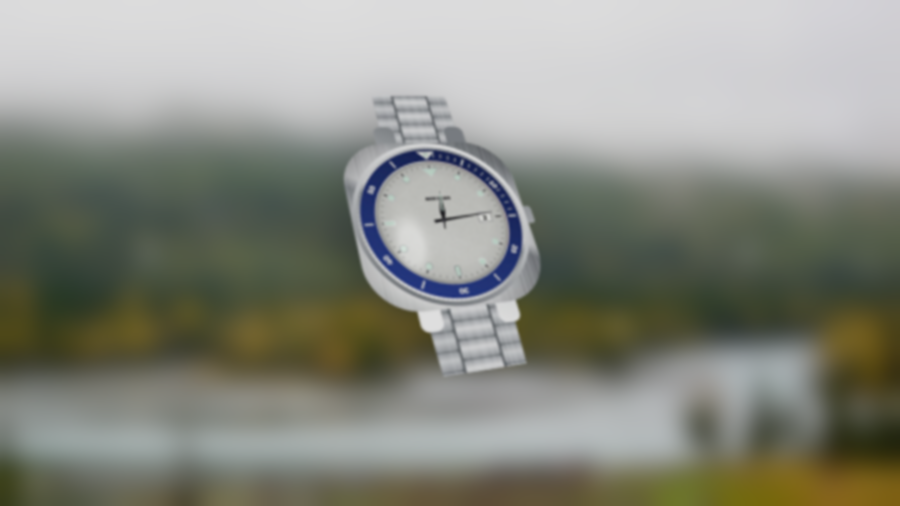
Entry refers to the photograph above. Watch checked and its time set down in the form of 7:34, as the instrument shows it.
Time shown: 12:14
